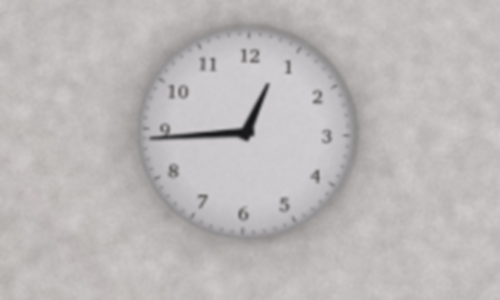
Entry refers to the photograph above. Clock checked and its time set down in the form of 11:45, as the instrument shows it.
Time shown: 12:44
